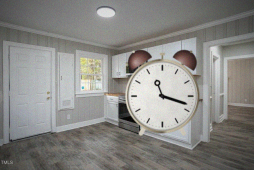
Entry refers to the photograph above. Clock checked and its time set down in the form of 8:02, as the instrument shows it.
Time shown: 11:18
